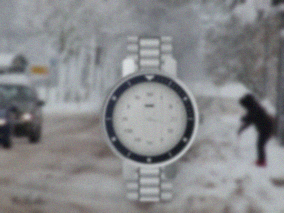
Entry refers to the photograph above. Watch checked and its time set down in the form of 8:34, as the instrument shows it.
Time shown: 3:15
